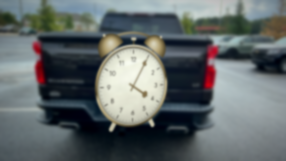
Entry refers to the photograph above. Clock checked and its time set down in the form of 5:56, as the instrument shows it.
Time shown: 4:05
